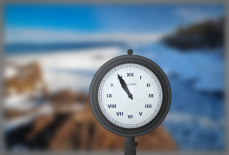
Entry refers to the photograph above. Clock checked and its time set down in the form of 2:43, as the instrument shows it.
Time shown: 10:55
